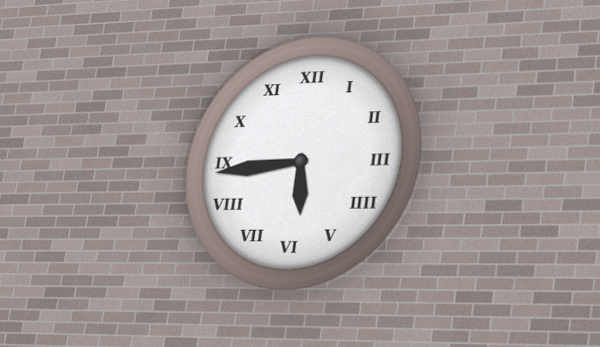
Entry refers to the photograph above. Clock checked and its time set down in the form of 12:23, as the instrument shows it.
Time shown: 5:44
